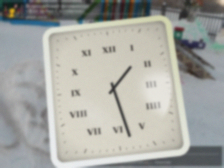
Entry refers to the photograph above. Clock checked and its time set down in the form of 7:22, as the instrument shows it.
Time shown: 1:28
